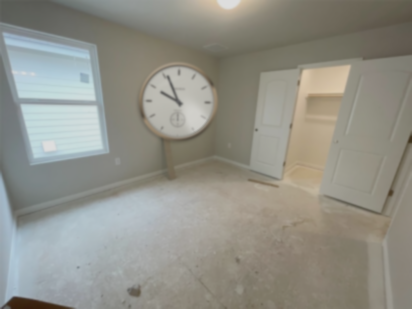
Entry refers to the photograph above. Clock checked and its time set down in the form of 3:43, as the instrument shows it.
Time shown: 9:56
